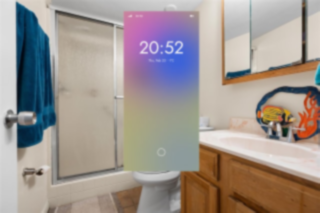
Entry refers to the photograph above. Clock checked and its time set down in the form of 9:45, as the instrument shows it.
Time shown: 20:52
